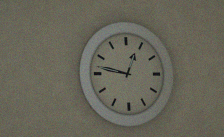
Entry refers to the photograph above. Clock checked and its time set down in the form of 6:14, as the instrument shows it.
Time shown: 12:47
